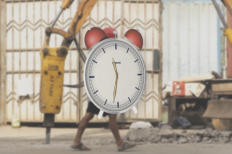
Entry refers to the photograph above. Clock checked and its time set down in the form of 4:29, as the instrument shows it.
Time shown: 11:32
